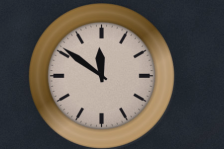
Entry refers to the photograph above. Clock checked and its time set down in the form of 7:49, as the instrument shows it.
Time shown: 11:51
